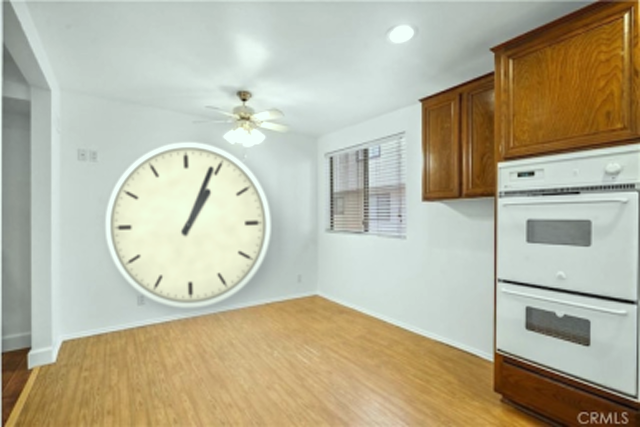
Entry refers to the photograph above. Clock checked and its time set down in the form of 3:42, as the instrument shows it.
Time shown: 1:04
